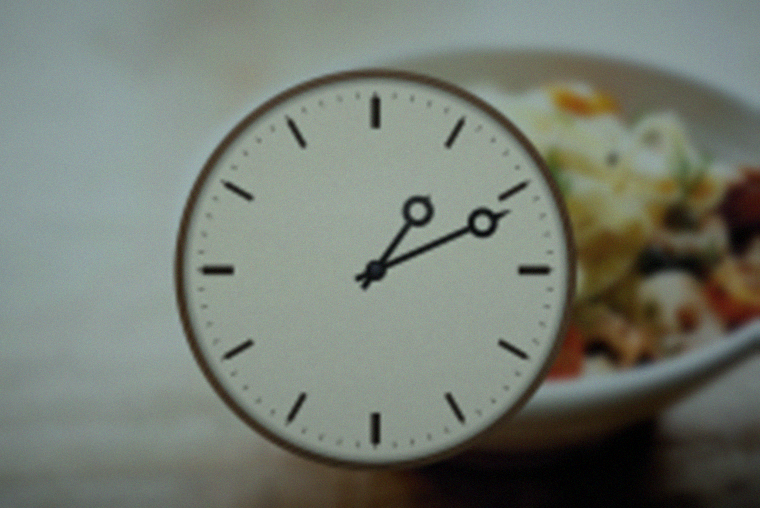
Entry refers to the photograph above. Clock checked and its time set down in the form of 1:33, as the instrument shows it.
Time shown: 1:11
